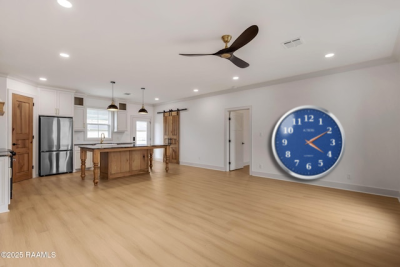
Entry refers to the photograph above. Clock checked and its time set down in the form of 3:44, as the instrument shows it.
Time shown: 4:10
